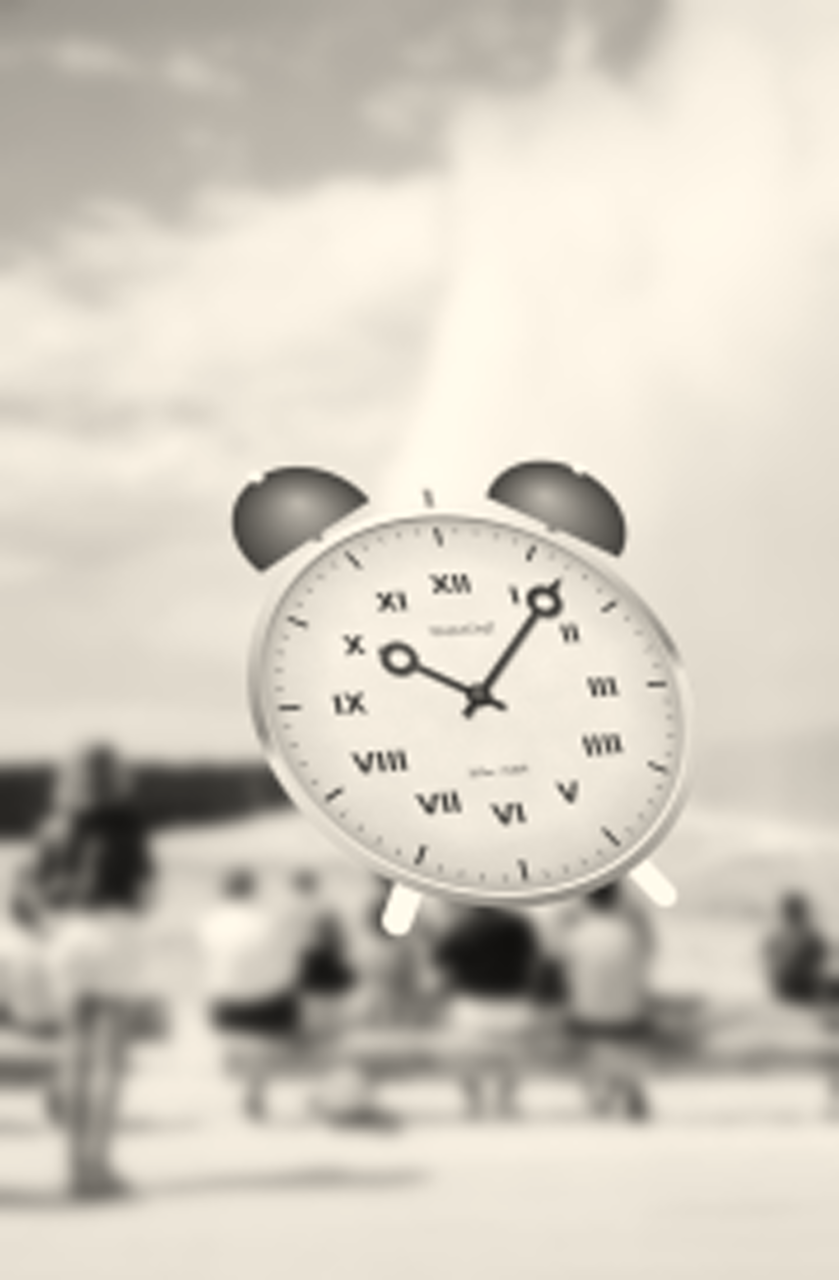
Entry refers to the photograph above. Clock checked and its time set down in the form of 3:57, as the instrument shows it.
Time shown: 10:07
